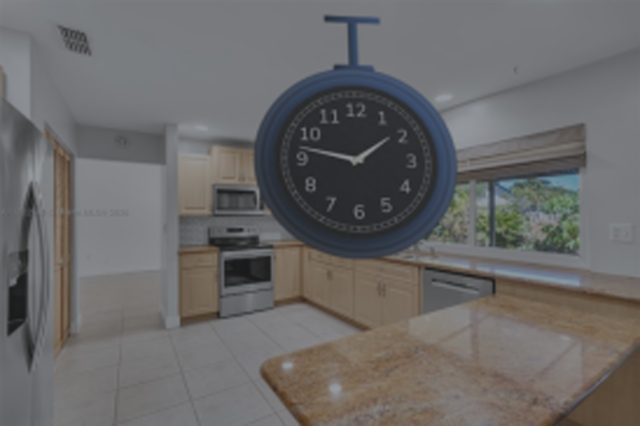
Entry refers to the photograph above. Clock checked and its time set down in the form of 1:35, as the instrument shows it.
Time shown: 1:47
